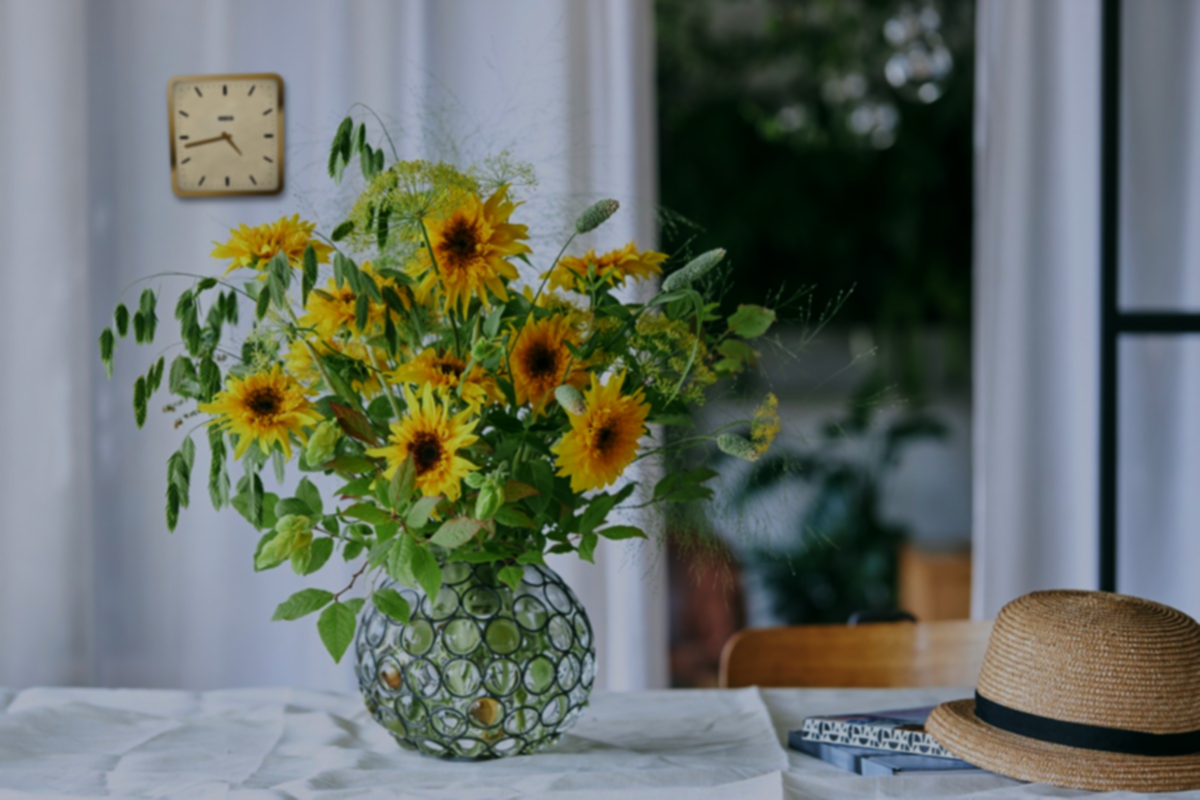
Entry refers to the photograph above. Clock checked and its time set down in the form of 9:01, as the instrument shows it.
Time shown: 4:43
